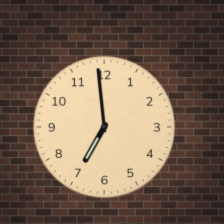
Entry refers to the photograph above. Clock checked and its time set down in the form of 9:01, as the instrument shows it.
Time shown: 6:59
